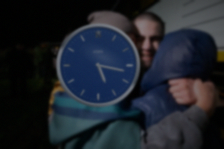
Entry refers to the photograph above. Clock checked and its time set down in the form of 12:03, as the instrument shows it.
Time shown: 5:17
